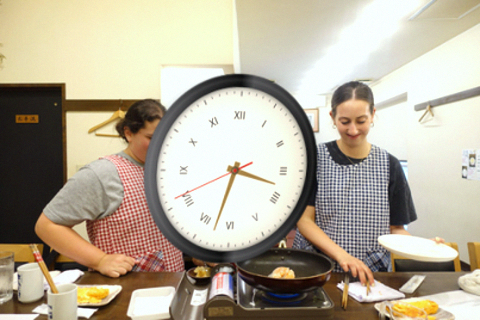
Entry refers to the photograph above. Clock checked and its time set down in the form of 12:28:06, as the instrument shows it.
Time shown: 3:32:41
